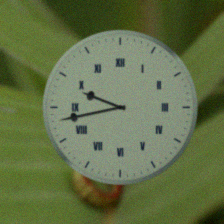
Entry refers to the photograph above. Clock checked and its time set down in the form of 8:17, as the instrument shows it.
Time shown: 9:43
